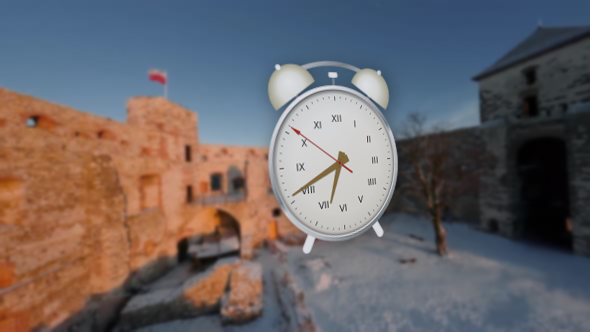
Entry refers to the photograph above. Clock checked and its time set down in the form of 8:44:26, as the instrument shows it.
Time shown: 6:40:51
